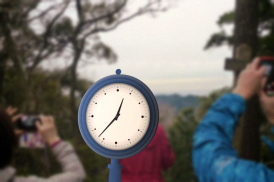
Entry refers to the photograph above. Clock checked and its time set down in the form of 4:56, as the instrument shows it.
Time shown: 12:37
